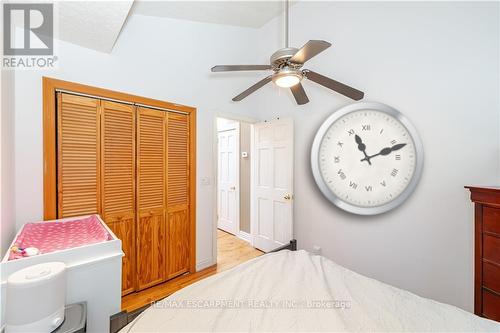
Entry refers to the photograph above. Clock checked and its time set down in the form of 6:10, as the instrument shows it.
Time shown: 11:12
